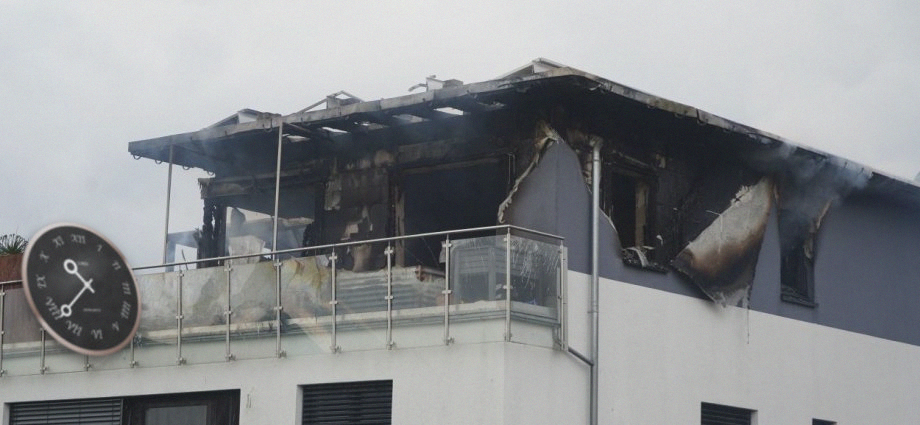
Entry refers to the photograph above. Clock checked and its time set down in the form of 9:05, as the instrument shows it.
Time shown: 10:38
